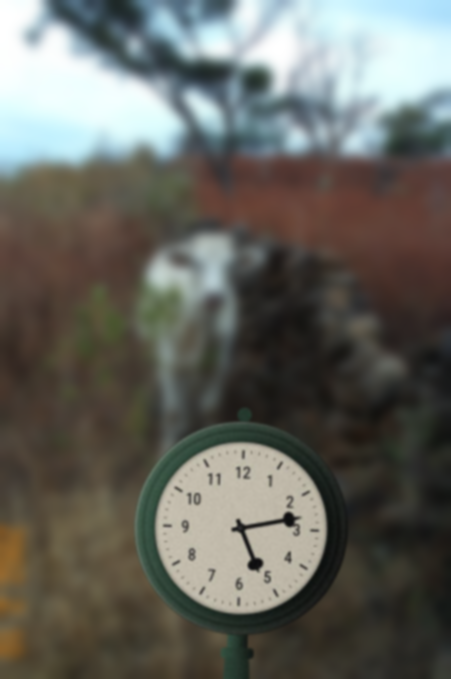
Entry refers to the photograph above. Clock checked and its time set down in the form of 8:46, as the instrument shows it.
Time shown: 5:13
